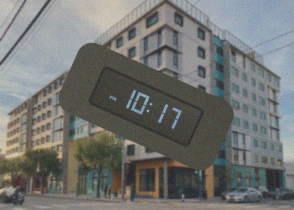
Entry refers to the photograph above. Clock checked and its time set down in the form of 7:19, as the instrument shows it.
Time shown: 10:17
